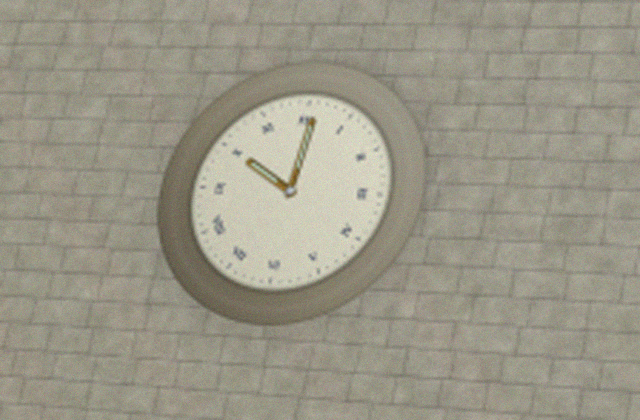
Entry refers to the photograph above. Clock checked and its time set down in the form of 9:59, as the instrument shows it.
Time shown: 10:01
